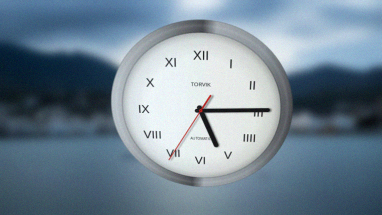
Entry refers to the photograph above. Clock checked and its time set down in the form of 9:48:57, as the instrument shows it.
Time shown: 5:14:35
